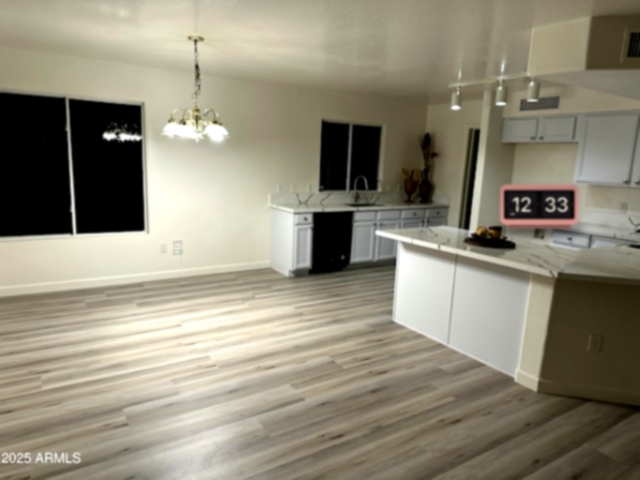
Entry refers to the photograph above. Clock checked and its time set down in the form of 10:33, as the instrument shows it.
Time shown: 12:33
